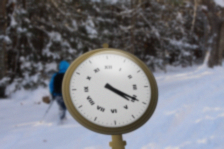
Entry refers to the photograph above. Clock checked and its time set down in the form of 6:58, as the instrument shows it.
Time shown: 4:20
